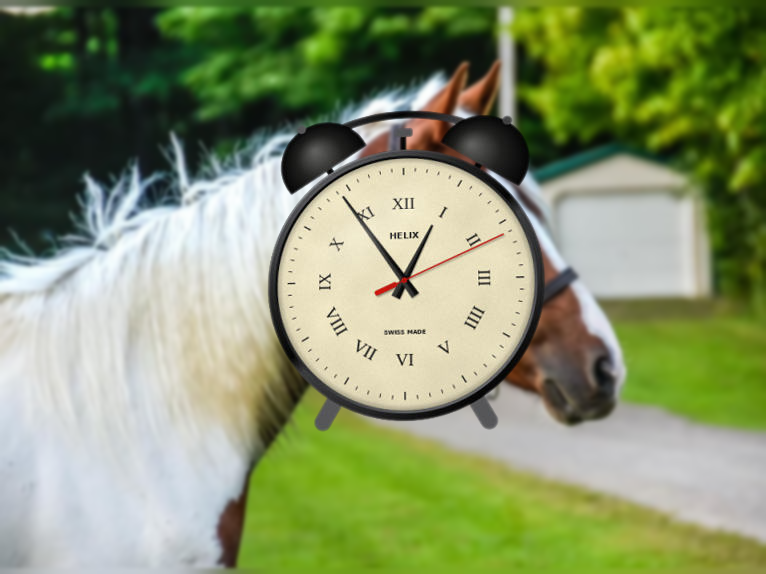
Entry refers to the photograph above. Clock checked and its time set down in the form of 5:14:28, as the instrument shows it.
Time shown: 12:54:11
